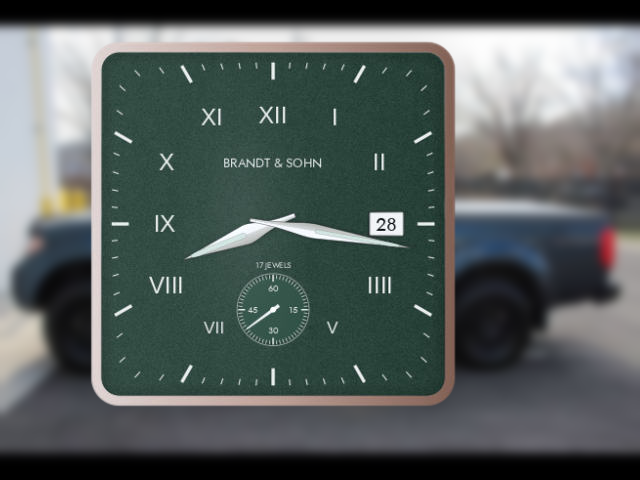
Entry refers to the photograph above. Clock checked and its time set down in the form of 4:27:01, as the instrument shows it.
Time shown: 8:16:39
